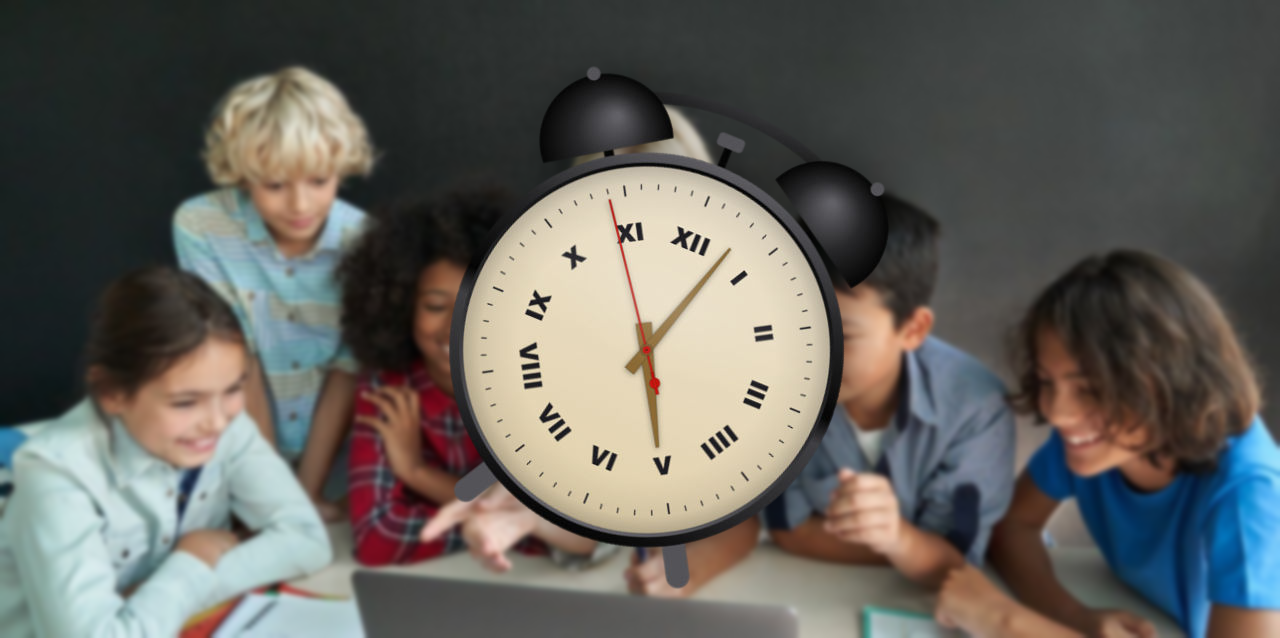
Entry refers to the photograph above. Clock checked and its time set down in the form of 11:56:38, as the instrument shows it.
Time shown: 5:02:54
